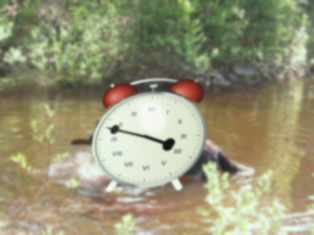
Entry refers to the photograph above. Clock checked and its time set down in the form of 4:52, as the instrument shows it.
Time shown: 3:48
